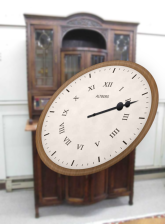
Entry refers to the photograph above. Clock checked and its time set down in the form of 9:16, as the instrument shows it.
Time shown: 2:11
